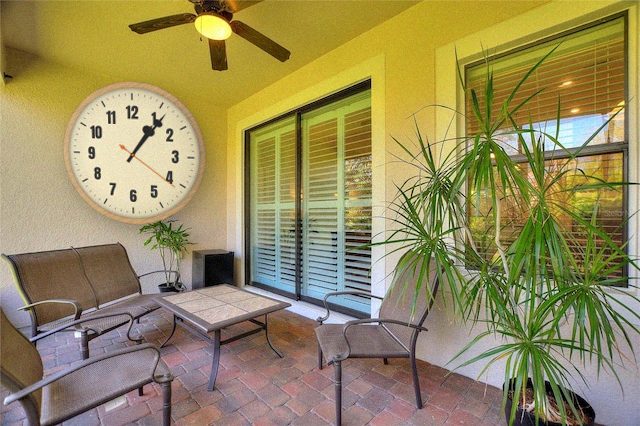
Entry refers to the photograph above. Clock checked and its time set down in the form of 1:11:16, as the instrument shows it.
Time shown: 1:06:21
